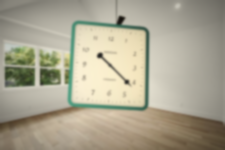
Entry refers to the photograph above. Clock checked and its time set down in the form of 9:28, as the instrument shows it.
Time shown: 10:22
